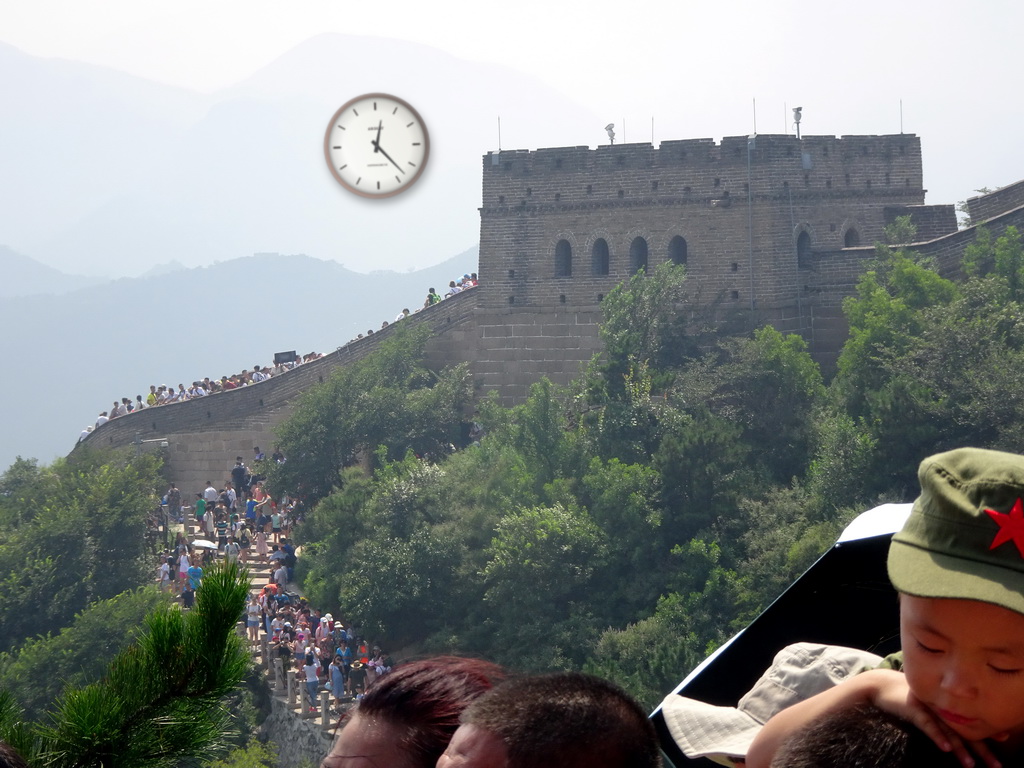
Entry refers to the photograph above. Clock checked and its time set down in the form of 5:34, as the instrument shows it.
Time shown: 12:23
